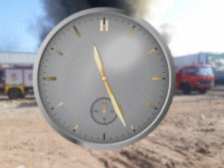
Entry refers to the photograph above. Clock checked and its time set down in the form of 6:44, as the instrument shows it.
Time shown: 11:26
